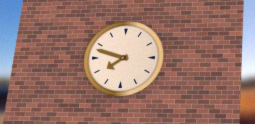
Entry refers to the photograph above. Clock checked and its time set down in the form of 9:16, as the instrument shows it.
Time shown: 7:48
